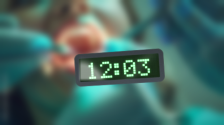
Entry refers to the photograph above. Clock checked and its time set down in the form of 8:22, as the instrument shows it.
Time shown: 12:03
